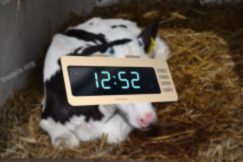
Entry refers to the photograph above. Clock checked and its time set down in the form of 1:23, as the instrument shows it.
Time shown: 12:52
